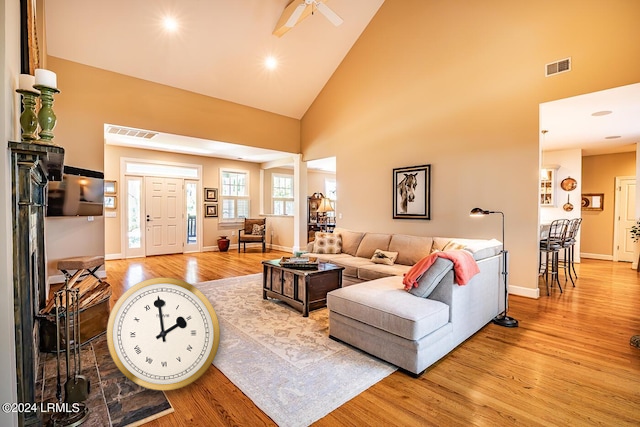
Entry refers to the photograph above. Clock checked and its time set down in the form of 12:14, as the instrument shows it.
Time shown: 1:59
